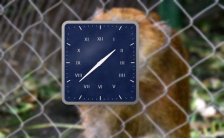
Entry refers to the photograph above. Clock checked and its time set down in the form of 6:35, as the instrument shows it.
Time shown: 1:38
